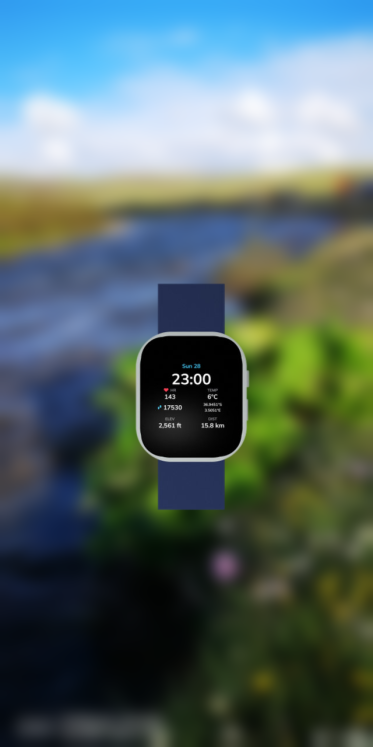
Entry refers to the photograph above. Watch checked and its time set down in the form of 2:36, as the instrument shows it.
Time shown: 23:00
